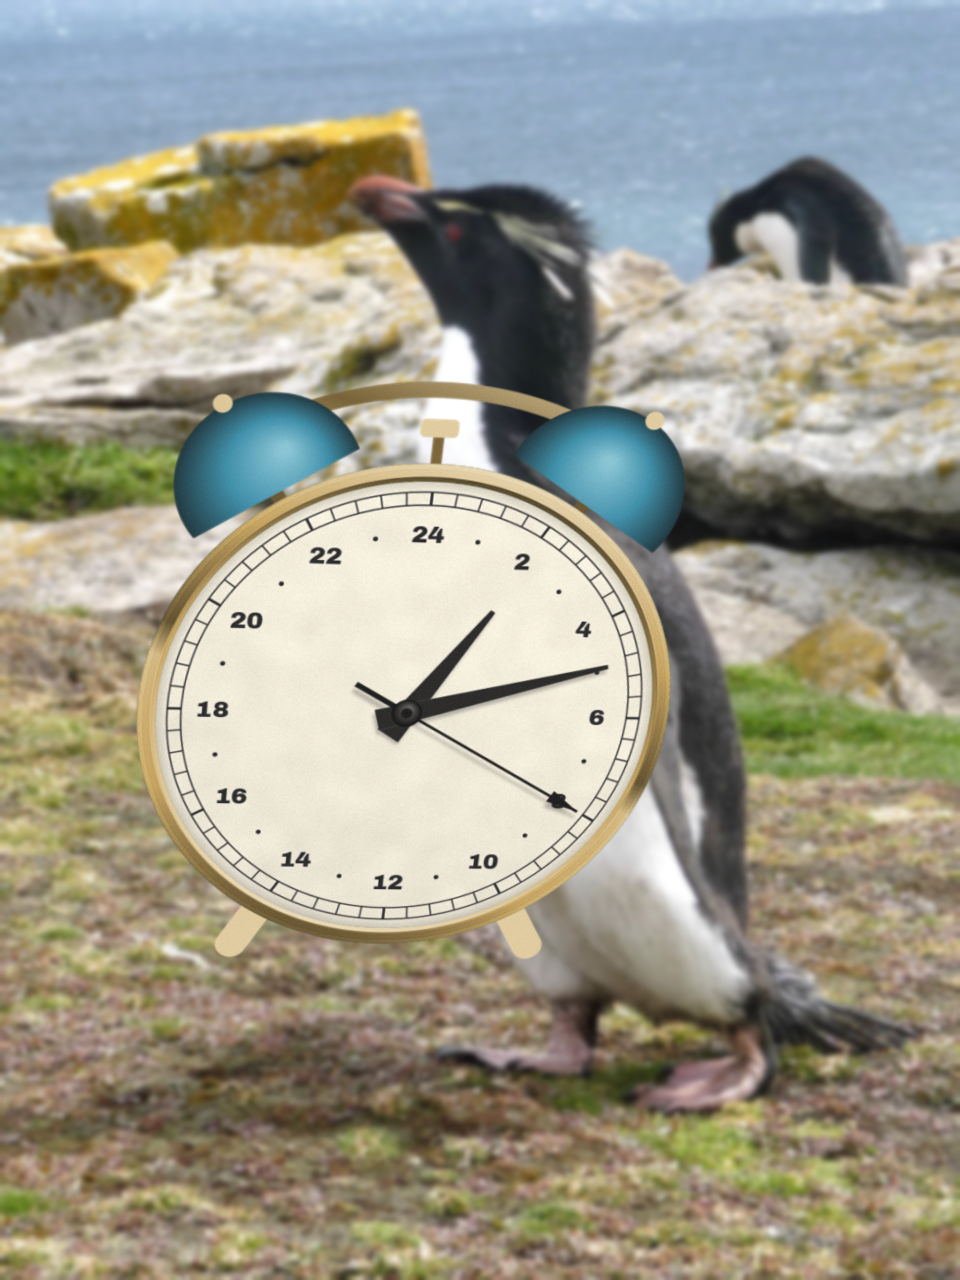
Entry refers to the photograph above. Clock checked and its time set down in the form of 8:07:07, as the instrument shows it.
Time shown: 2:12:20
